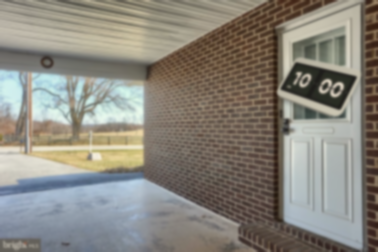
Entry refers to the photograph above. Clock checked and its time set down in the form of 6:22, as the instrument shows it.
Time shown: 10:00
